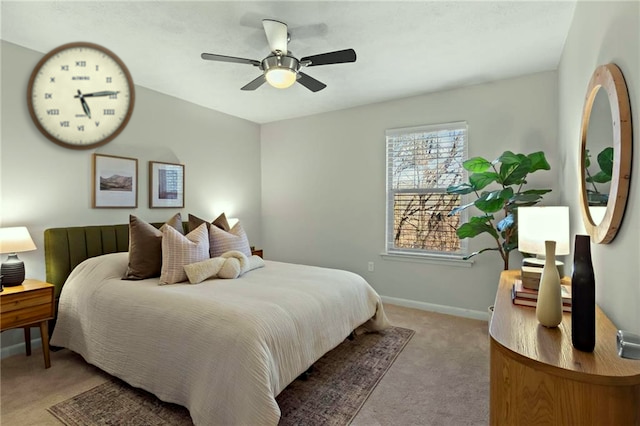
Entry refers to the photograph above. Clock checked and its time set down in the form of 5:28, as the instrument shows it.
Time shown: 5:14
